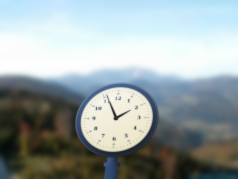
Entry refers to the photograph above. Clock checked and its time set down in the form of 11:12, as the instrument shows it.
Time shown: 1:56
